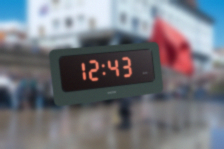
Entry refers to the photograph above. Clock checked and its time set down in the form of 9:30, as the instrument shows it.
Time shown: 12:43
